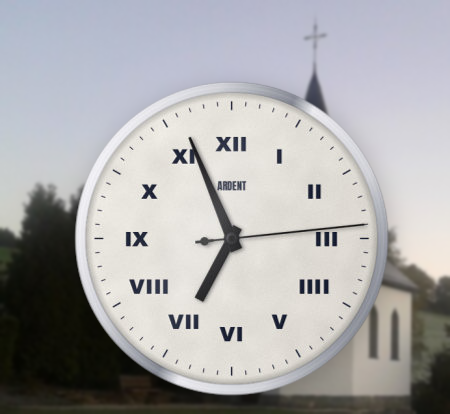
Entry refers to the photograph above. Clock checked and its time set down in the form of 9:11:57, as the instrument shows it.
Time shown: 6:56:14
